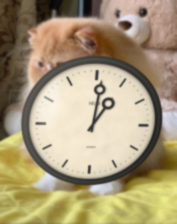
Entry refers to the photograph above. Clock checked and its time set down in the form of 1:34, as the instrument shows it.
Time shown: 1:01
